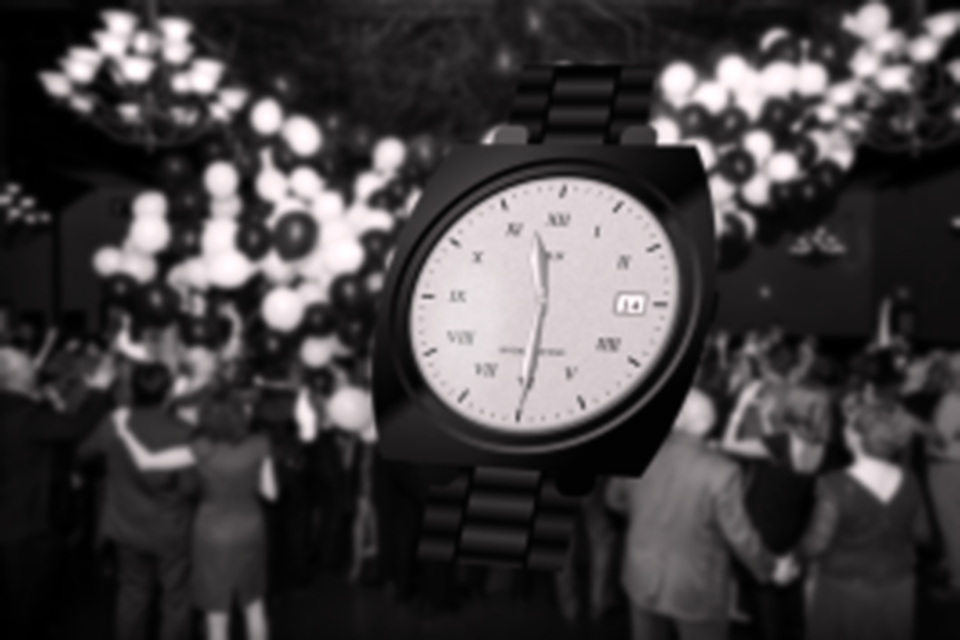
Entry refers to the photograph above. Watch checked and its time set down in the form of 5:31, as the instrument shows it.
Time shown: 11:30
